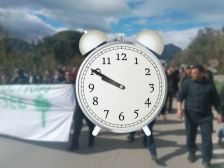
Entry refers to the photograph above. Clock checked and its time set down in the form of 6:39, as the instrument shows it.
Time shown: 9:50
